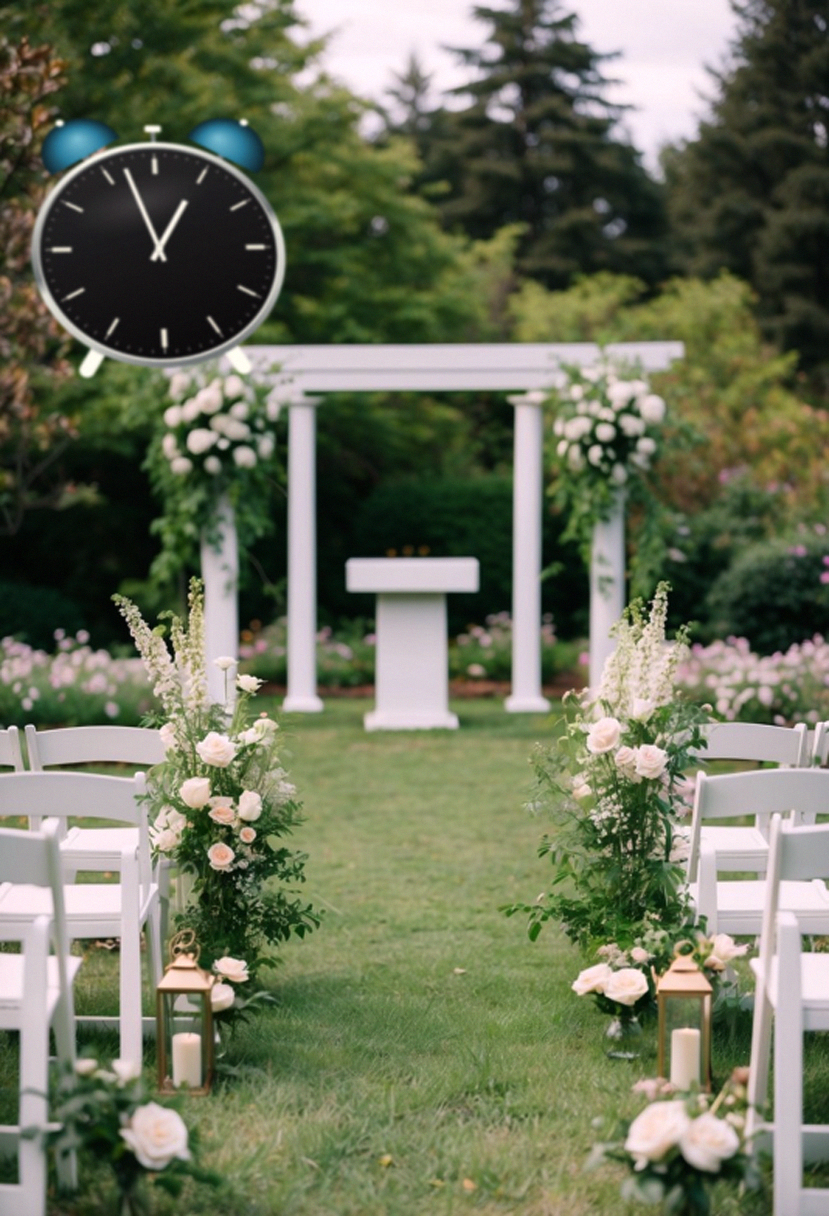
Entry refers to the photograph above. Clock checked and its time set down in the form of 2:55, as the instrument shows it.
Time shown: 12:57
